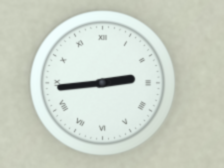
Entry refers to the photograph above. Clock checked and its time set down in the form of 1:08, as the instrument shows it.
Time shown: 2:44
